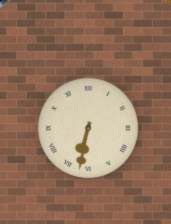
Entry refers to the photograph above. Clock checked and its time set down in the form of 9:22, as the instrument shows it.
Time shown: 6:32
